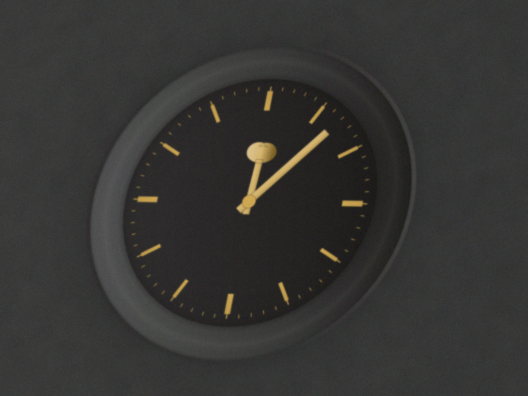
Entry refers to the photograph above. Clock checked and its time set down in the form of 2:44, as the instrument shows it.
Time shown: 12:07
